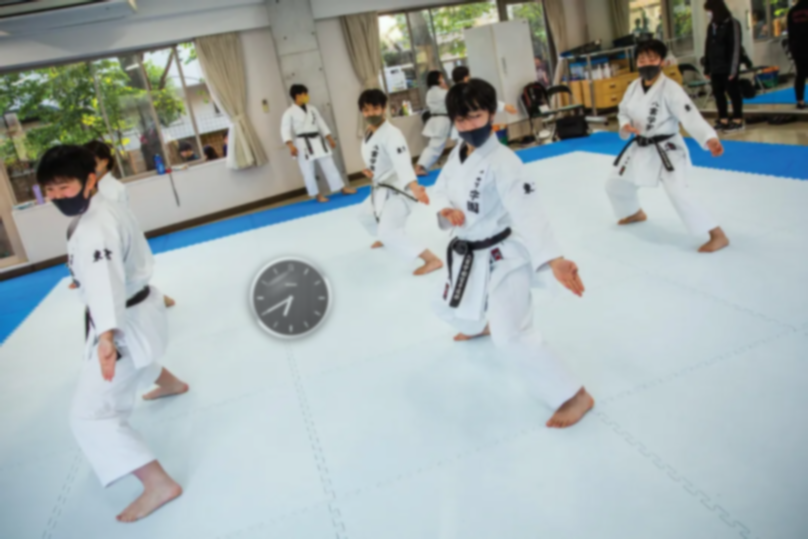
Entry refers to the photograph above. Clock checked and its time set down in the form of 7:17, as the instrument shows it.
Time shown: 6:40
